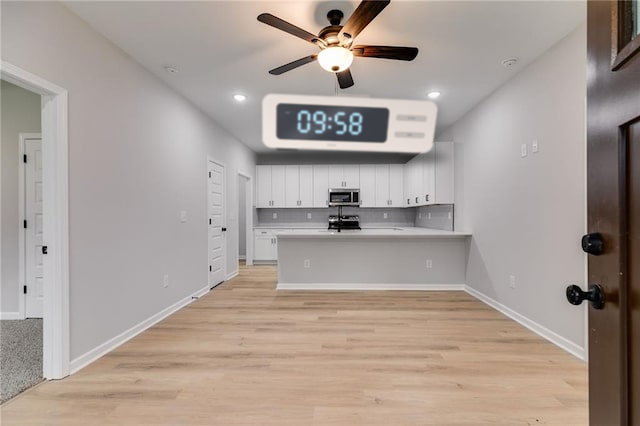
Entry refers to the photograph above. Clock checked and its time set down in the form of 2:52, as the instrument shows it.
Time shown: 9:58
